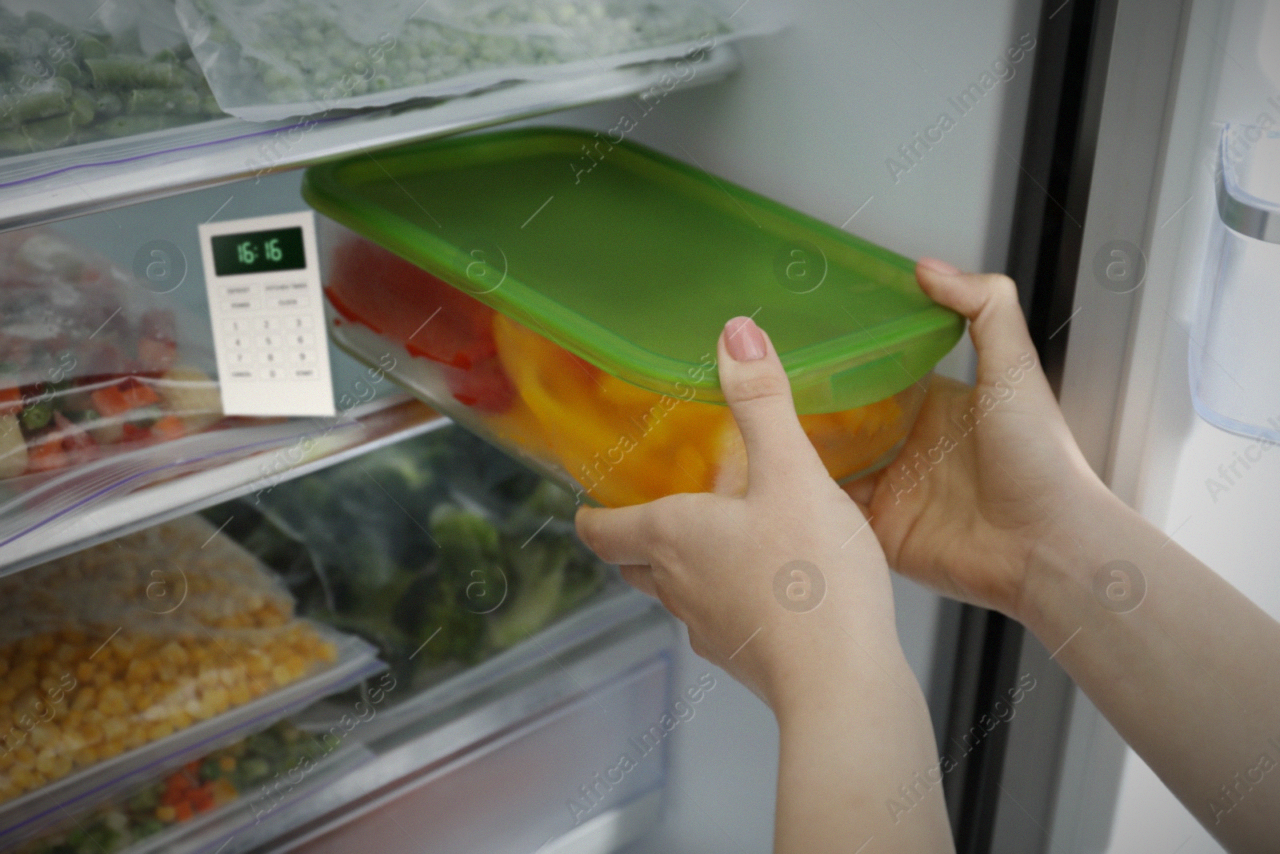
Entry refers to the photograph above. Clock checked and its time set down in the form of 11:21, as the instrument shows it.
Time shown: 16:16
